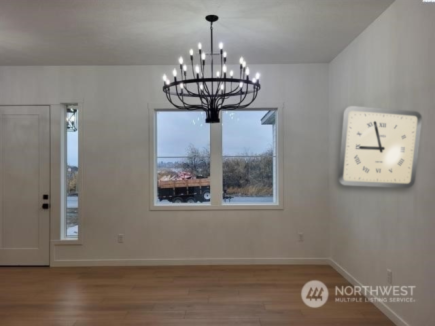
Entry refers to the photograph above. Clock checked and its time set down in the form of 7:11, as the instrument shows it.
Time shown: 8:57
